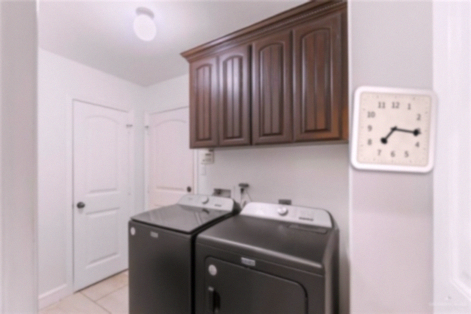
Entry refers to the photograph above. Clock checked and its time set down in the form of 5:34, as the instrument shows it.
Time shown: 7:16
